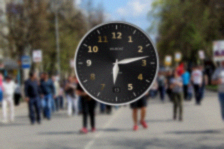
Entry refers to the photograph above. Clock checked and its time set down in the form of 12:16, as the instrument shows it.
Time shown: 6:13
